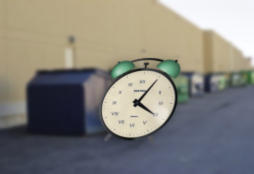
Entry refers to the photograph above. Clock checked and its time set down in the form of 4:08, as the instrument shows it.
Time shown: 4:05
